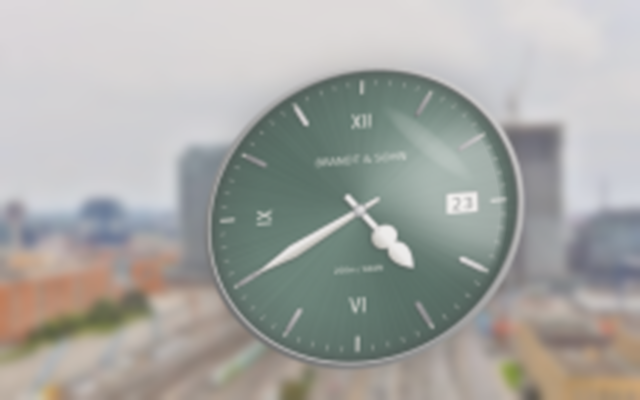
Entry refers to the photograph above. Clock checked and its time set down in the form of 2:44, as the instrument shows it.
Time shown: 4:40
